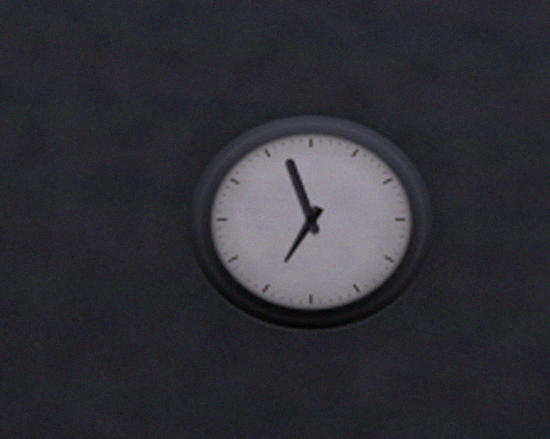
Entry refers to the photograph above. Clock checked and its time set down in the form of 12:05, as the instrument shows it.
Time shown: 6:57
